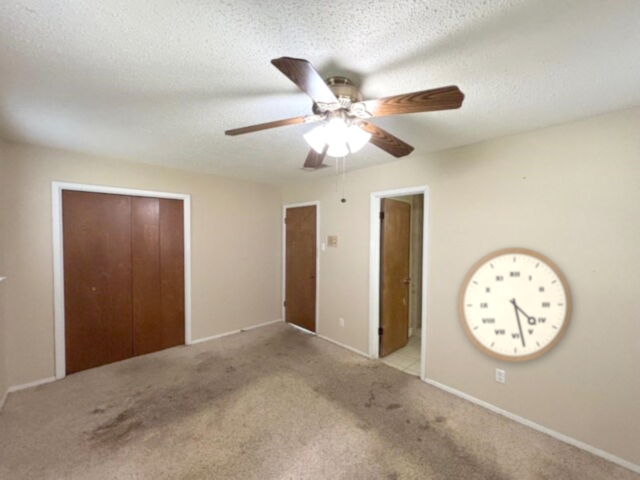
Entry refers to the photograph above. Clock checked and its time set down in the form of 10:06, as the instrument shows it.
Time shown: 4:28
